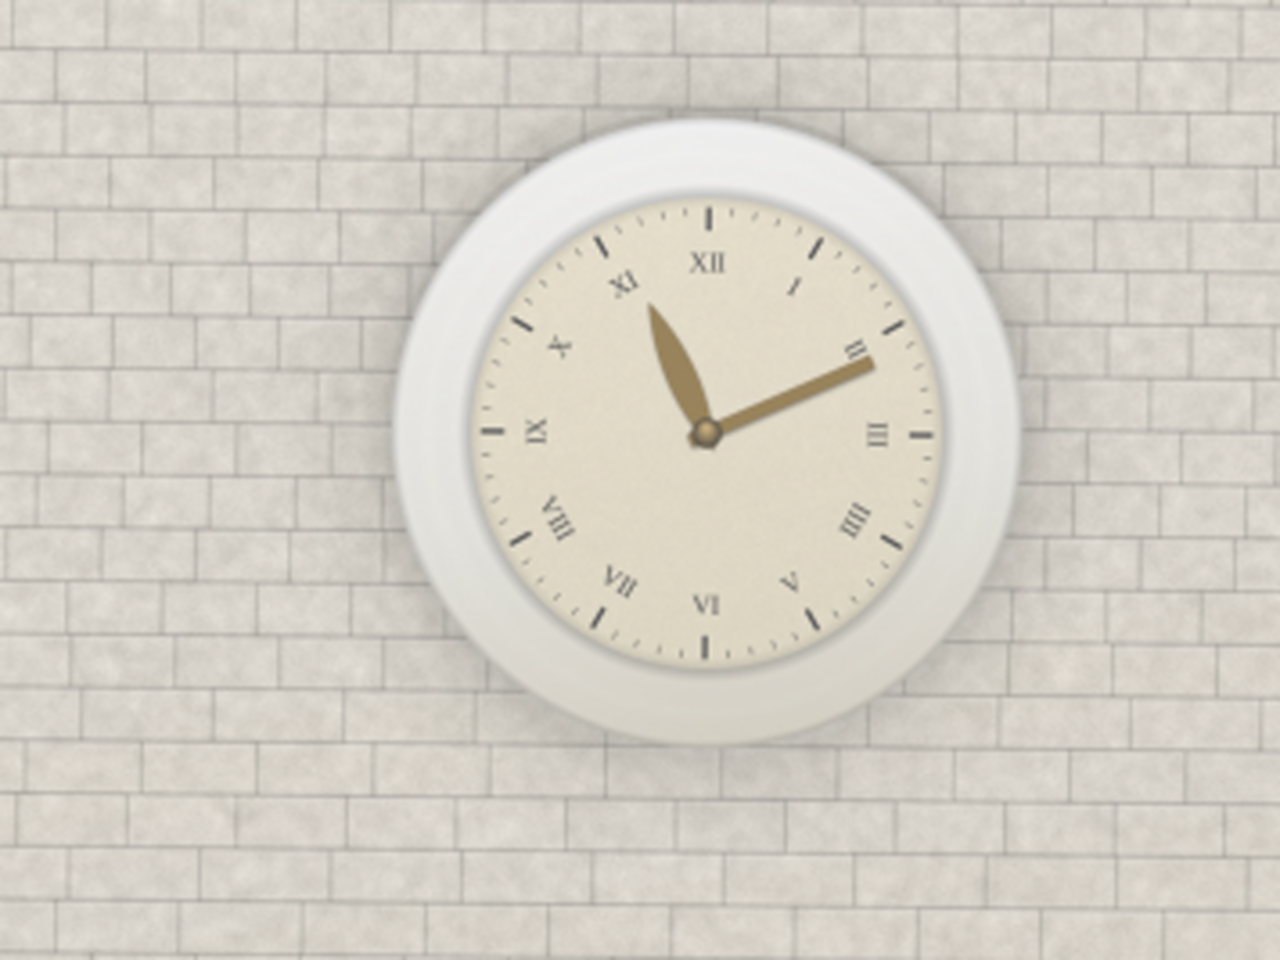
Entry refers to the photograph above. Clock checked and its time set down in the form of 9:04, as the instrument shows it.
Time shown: 11:11
